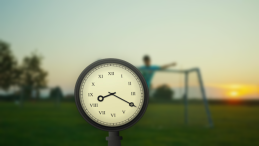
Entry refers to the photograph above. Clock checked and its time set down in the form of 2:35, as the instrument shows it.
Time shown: 8:20
